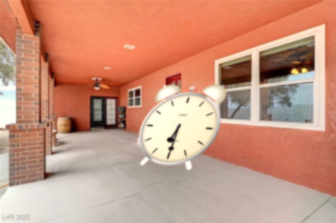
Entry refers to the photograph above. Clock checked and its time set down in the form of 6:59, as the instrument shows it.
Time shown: 6:30
